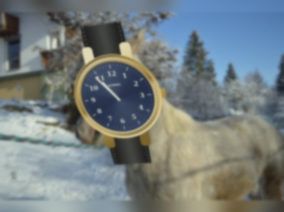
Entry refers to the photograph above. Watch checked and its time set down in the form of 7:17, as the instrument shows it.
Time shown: 10:54
